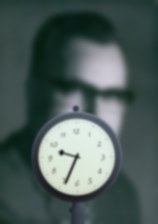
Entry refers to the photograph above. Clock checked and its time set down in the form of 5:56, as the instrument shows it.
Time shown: 9:34
